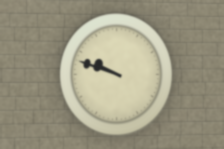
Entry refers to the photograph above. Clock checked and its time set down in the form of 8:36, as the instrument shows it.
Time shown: 9:48
